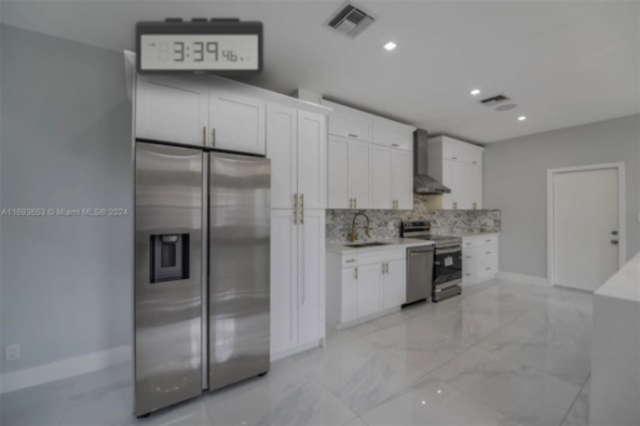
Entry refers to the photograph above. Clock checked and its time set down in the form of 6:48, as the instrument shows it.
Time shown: 3:39
